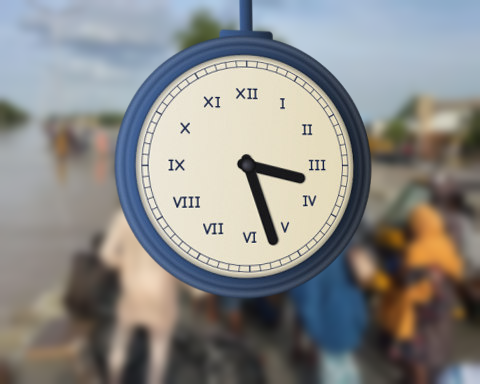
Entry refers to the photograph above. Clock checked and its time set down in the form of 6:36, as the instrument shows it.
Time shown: 3:27
